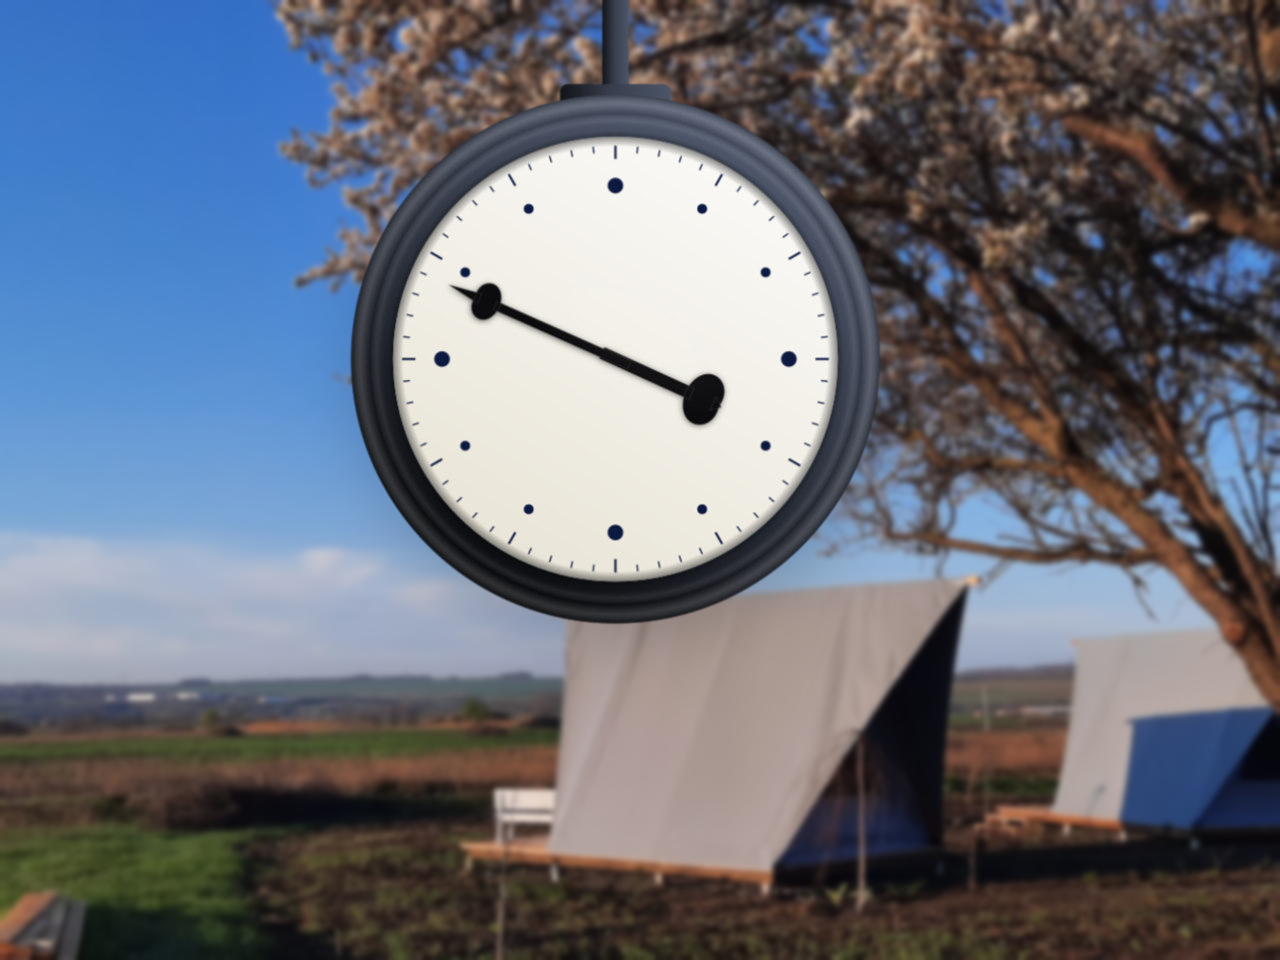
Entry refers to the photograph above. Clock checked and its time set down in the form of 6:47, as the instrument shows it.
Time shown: 3:49
